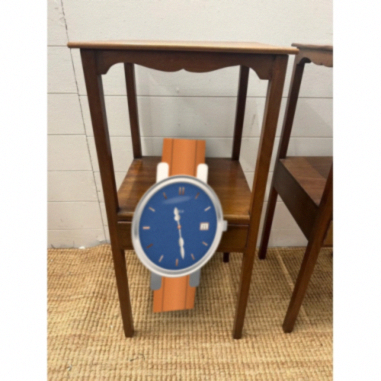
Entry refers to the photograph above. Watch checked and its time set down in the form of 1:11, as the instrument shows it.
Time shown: 11:28
